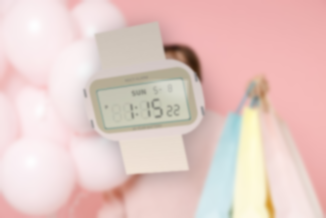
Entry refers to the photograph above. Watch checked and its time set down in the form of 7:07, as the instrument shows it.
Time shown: 1:15
